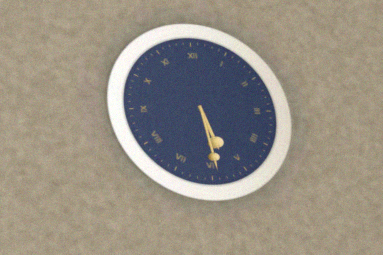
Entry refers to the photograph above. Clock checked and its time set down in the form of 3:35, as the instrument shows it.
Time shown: 5:29
